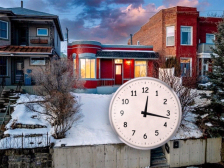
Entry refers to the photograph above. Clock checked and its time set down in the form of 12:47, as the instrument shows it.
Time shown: 12:17
